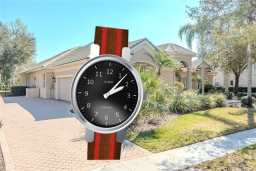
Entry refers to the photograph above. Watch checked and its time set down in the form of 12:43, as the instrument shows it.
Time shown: 2:07
